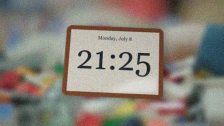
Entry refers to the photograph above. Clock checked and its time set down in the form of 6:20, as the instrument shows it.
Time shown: 21:25
